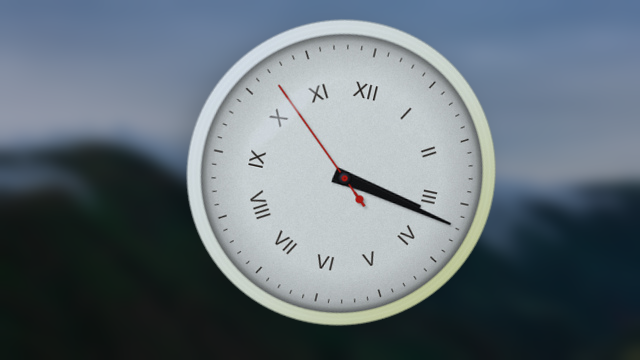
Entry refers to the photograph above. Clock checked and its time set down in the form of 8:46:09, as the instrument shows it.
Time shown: 3:16:52
